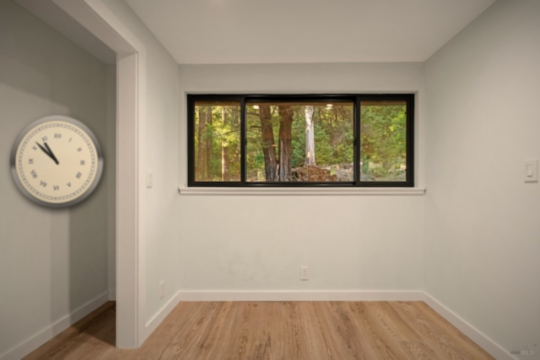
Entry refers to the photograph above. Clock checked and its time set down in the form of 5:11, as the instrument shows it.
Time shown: 10:52
